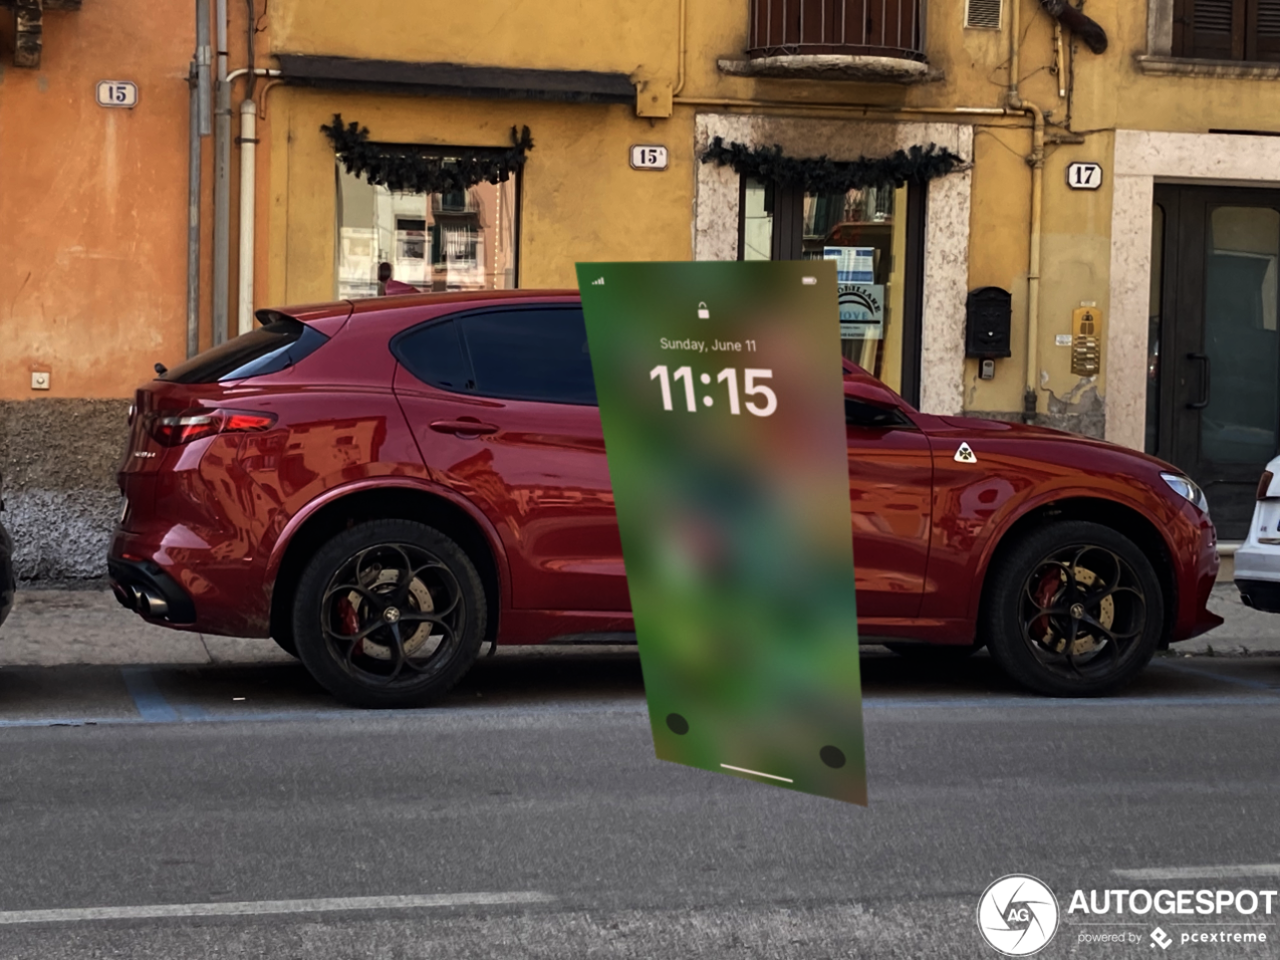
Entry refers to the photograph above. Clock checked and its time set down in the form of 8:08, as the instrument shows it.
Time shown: 11:15
